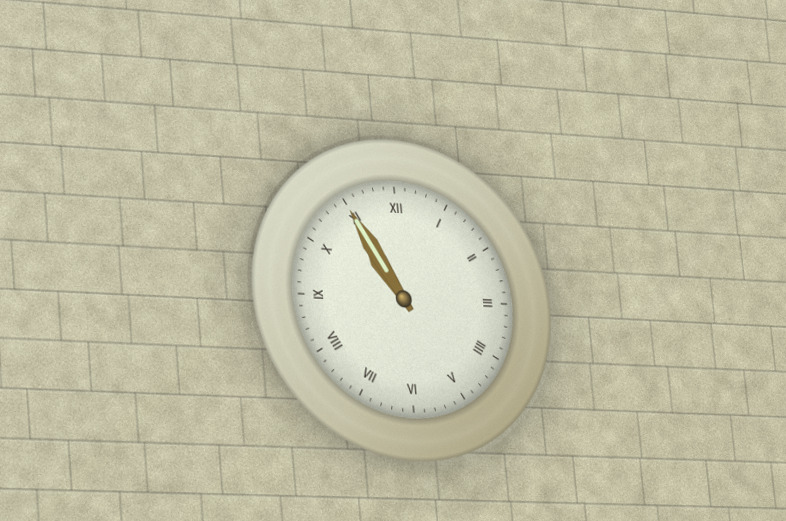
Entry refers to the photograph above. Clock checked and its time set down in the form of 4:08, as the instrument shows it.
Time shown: 10:55
